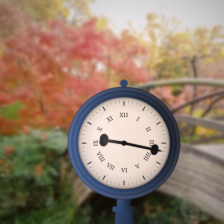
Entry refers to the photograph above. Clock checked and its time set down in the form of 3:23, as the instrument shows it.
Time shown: 9:17
